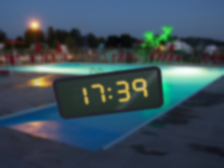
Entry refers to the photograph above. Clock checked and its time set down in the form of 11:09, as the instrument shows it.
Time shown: 17:39
